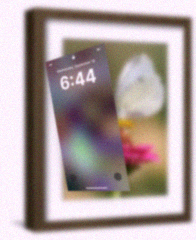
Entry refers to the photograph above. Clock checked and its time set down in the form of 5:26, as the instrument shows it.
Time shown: 6:44
